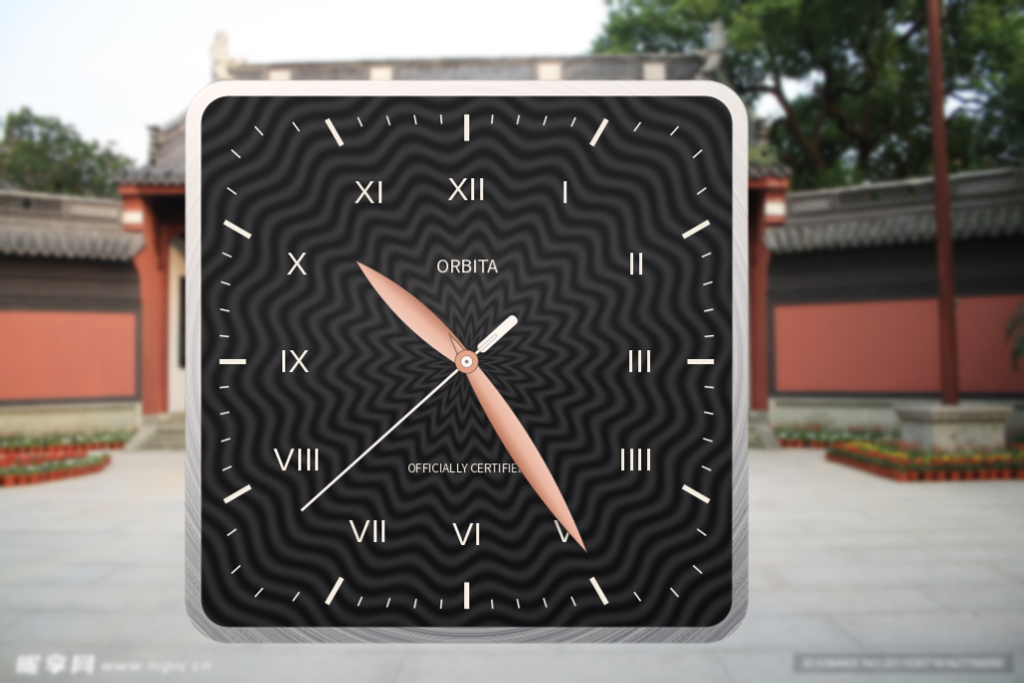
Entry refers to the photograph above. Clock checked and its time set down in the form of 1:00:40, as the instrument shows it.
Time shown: 10:24:38
